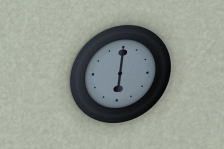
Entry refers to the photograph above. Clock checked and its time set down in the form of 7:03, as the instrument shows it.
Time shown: 6:00
